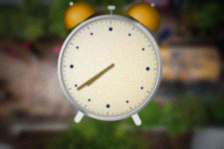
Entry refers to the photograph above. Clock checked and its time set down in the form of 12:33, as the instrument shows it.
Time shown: 7:39
